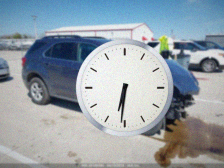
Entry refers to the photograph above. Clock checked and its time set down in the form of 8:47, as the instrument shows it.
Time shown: 6:31
